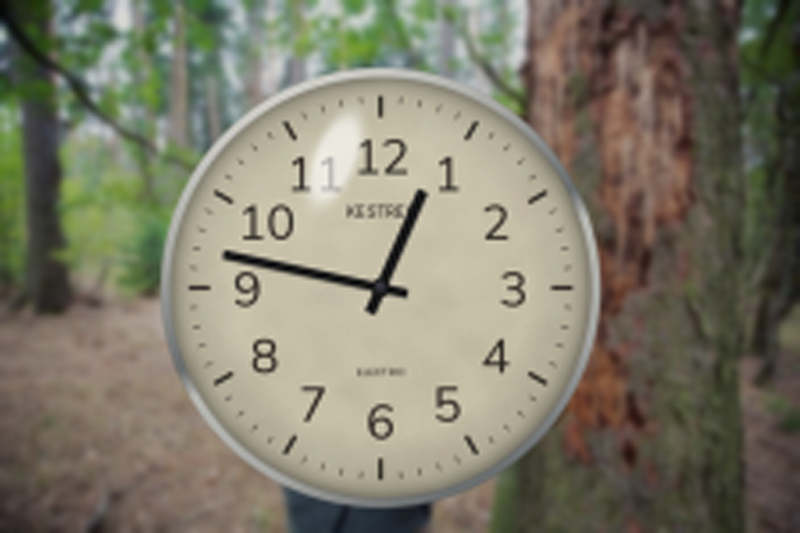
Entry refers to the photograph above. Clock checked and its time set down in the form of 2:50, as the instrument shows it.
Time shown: 12:47
